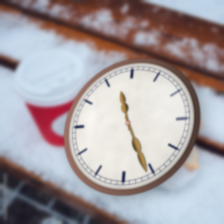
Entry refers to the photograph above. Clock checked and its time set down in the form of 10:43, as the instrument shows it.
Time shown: 11:26
